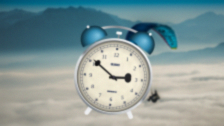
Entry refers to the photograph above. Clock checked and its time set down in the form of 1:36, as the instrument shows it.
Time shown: 2:51
